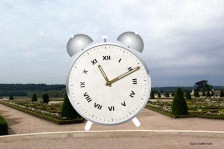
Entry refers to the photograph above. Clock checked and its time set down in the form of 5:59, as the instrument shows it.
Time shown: 11:11
